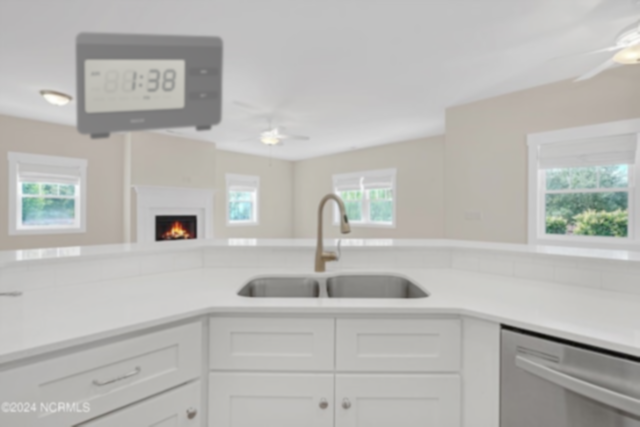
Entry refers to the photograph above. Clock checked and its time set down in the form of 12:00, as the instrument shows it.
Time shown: 1:38
